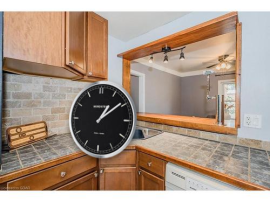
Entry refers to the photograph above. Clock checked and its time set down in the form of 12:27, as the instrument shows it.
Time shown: 1:09
